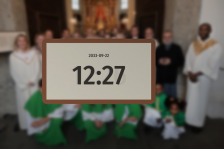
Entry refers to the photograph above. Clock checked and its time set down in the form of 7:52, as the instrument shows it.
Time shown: 12:27
